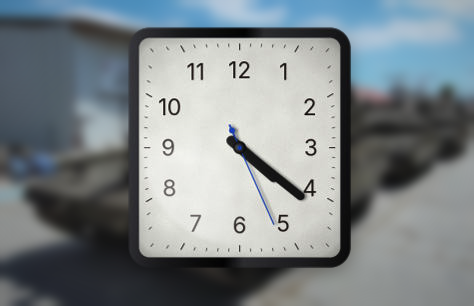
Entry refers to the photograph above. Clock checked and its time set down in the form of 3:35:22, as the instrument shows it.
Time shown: 4:21:26
